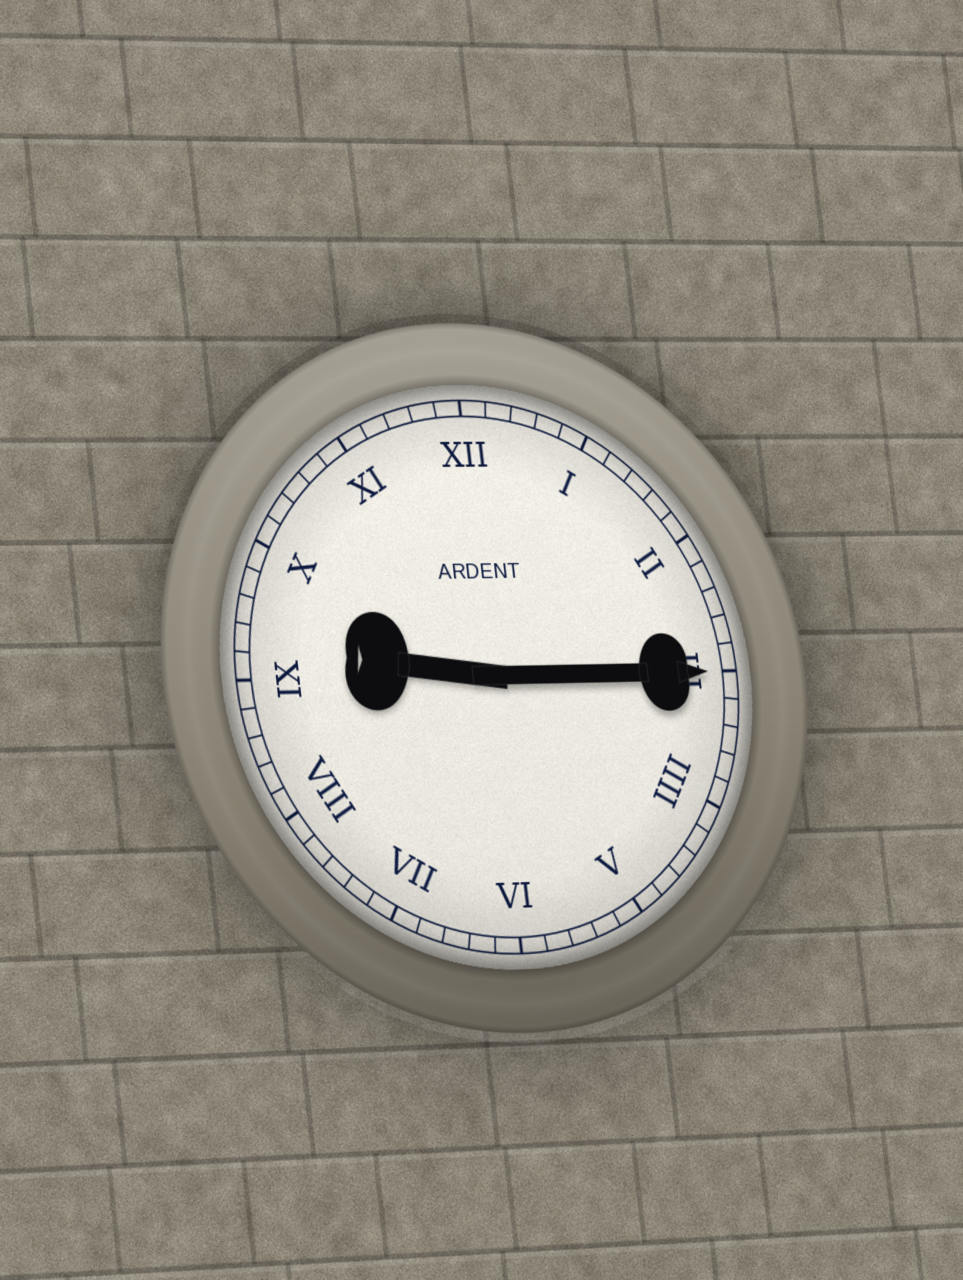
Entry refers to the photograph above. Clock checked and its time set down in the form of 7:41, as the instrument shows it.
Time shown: 9:15
